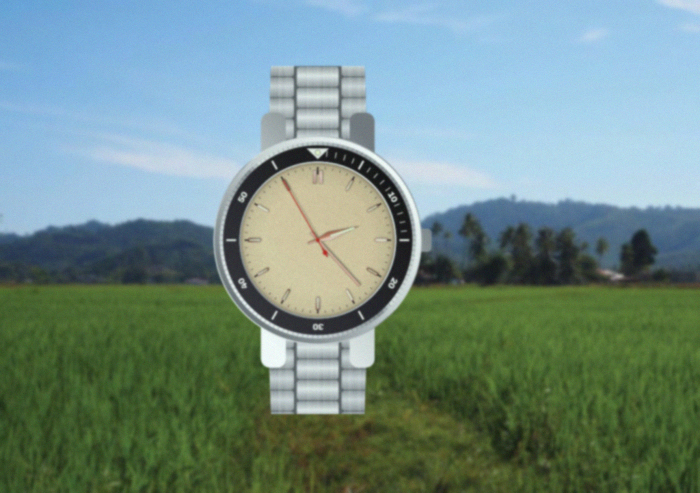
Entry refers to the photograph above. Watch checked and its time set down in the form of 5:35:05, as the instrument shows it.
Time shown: 2:22:55
